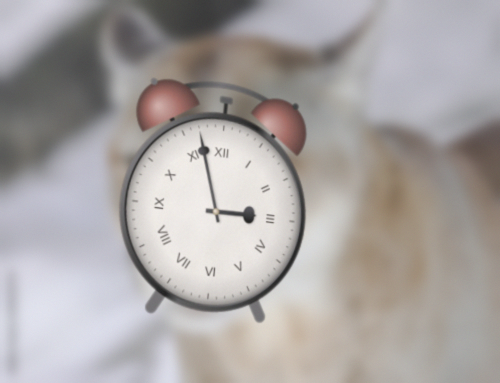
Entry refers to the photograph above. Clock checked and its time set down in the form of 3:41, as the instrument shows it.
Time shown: 2:57
